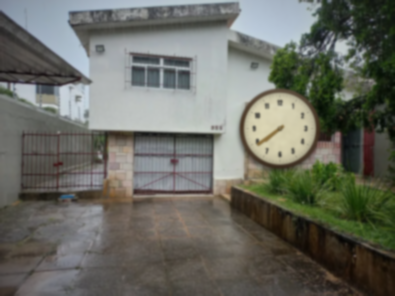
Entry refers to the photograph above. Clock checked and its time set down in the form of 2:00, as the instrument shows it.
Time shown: 7:39
